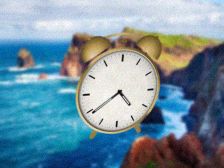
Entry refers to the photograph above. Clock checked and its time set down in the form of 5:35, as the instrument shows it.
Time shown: 4:39
